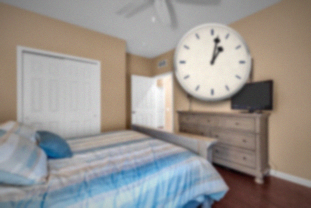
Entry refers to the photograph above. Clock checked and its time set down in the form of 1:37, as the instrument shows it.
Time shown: 1:02
